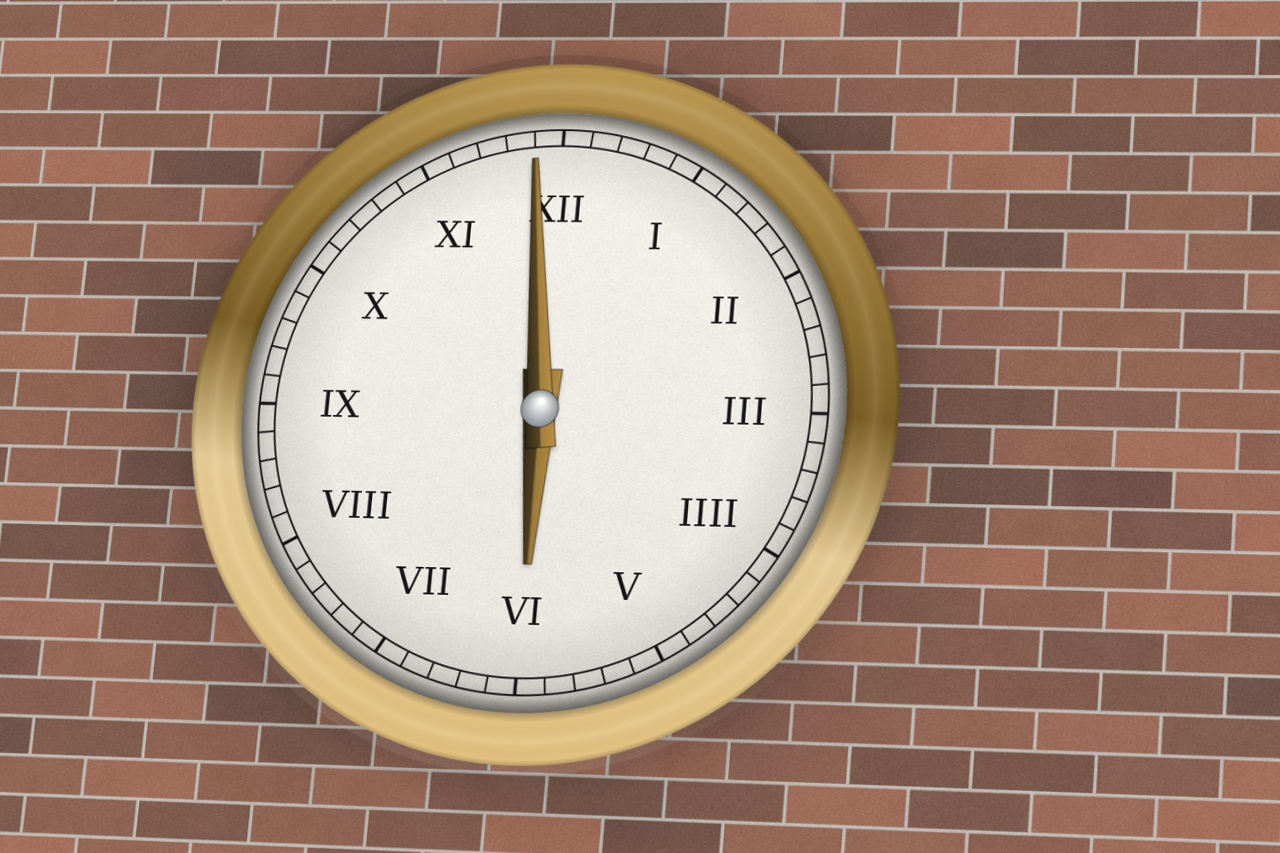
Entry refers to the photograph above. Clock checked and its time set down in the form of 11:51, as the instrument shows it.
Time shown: 5:59
